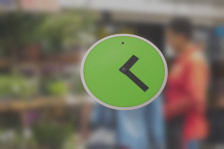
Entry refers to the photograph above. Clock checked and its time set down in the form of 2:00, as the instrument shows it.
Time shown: 1:23
